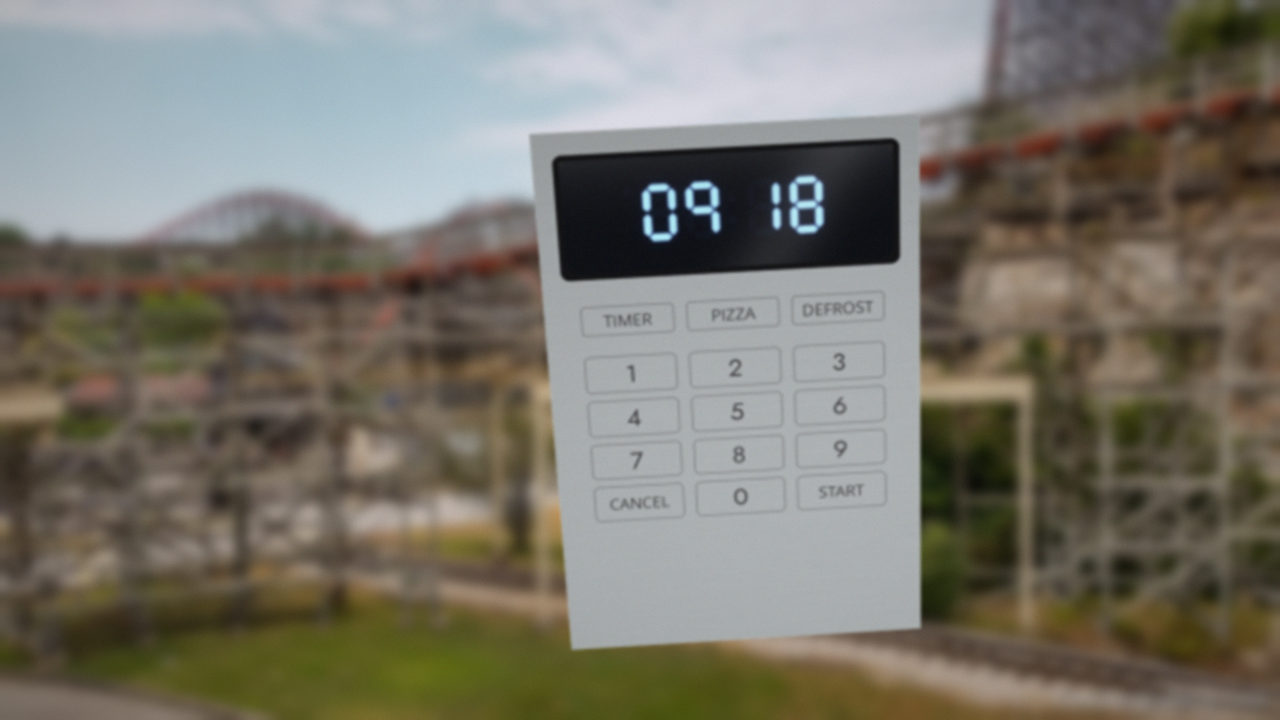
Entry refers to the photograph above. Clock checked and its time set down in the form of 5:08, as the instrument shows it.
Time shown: 9:18
